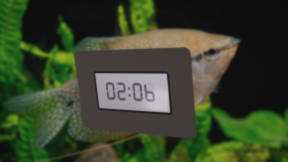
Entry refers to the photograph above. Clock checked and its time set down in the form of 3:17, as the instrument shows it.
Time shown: 2:06
